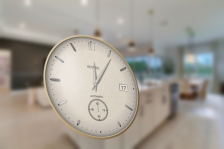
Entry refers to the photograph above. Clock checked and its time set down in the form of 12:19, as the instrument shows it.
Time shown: 12:06
